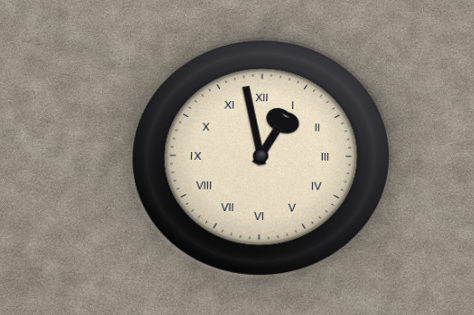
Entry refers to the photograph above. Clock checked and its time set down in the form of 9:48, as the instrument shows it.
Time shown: 12:58
